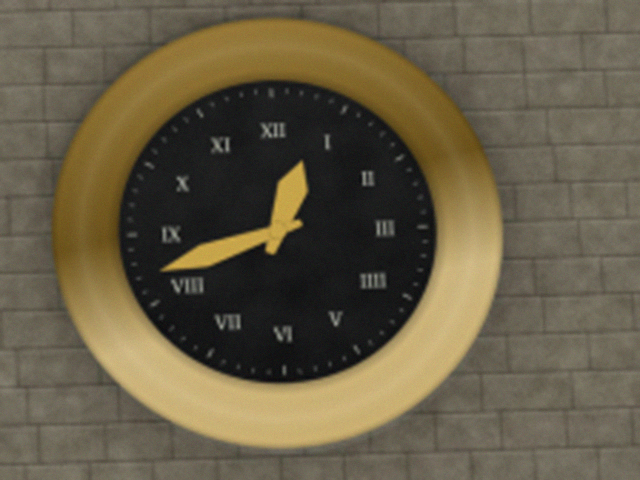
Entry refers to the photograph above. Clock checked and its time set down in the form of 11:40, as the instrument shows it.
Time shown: 12:42
